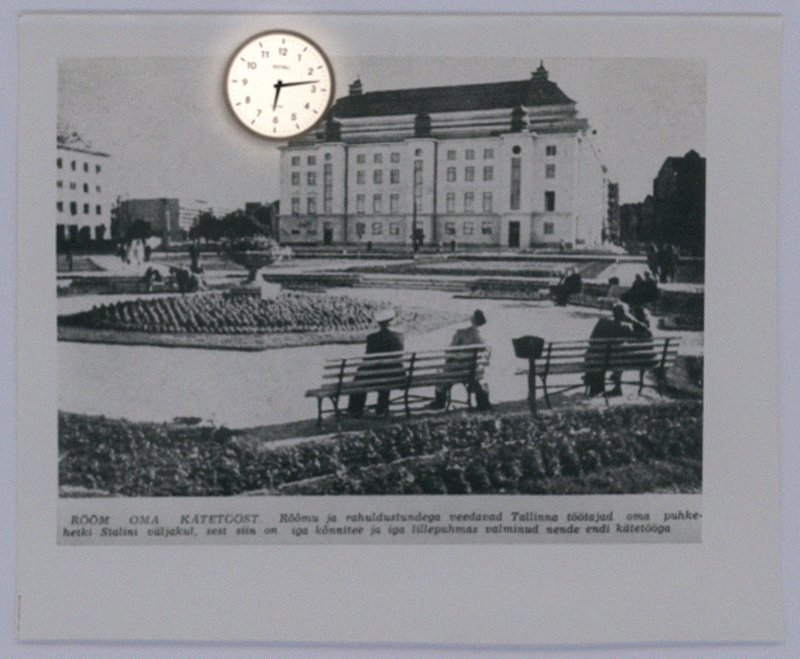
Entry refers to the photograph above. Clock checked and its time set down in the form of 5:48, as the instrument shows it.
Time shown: 6:13
